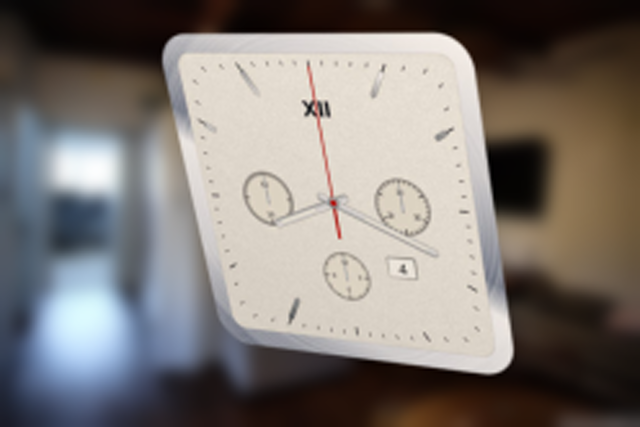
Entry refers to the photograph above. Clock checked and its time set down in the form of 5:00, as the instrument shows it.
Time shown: 8:19
